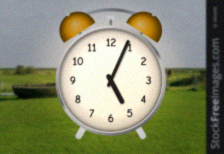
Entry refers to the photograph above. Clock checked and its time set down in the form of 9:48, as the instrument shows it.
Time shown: 5:04
